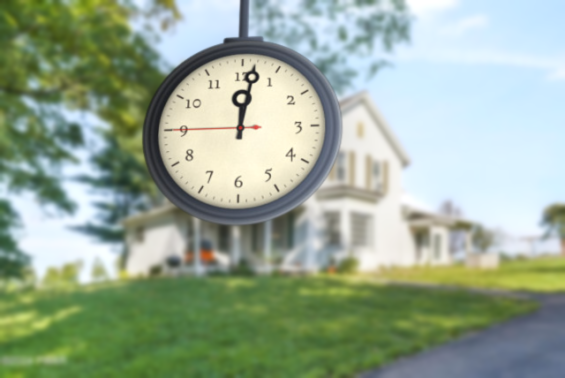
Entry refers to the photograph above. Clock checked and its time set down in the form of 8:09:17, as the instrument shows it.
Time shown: 12:01:45
